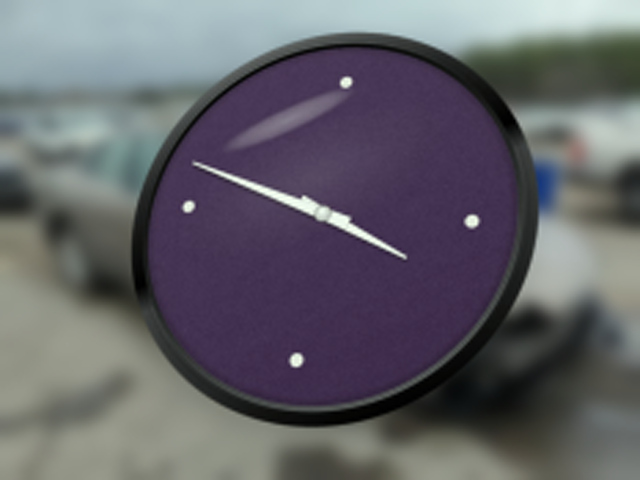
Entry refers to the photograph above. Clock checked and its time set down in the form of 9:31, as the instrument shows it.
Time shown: 3:48
